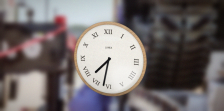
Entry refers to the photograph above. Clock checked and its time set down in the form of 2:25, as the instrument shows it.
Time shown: 7:32
